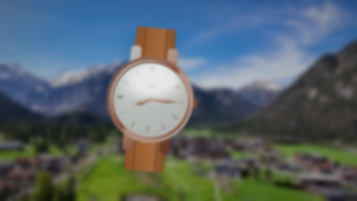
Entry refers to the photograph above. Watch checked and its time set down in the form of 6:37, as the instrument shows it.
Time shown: 8:15
